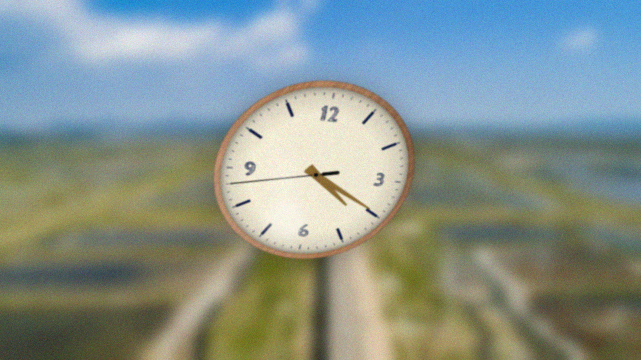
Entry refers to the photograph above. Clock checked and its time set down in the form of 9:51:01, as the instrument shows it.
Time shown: 4:19:43
